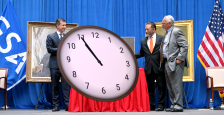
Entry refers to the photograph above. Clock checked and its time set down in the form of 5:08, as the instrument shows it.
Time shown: 10:55
